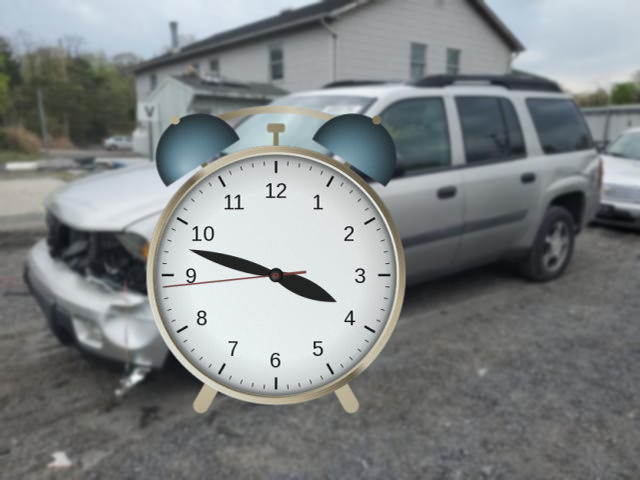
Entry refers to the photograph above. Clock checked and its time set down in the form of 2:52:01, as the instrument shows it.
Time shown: 3:47:44
